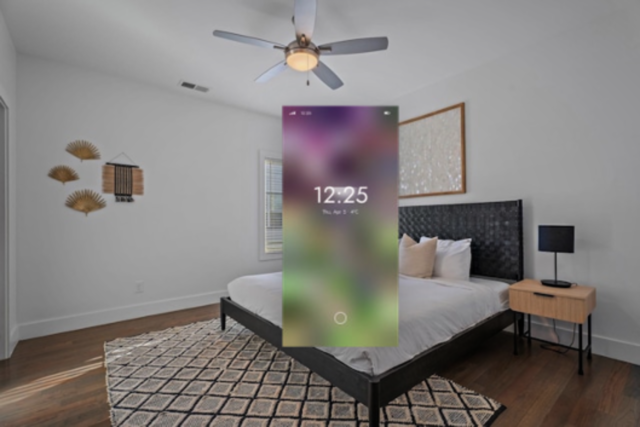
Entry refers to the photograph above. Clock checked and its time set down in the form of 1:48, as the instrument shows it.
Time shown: 12:25
